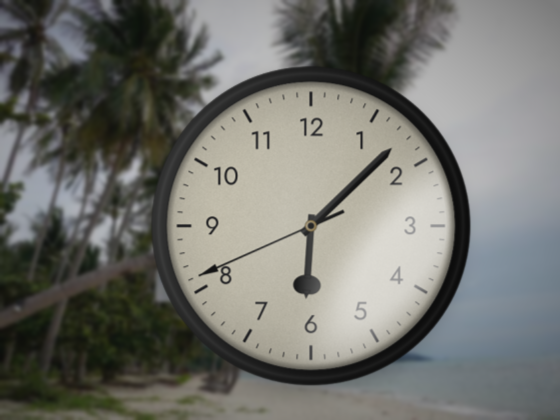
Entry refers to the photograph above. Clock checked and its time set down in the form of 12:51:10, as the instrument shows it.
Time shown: 6:07:41
